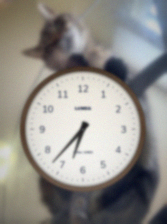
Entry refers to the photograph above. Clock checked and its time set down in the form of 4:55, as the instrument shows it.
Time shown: 6:37
